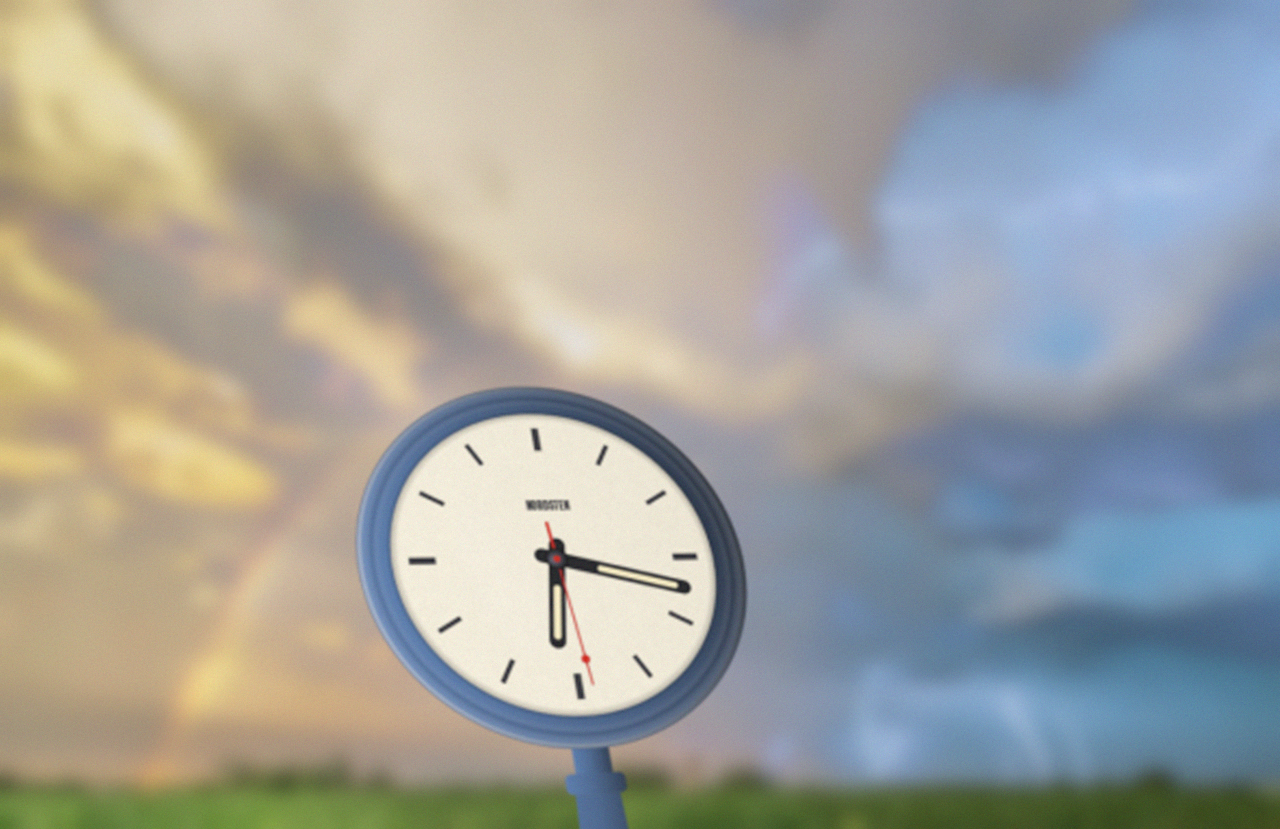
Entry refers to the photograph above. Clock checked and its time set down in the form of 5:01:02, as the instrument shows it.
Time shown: 6:17:29
